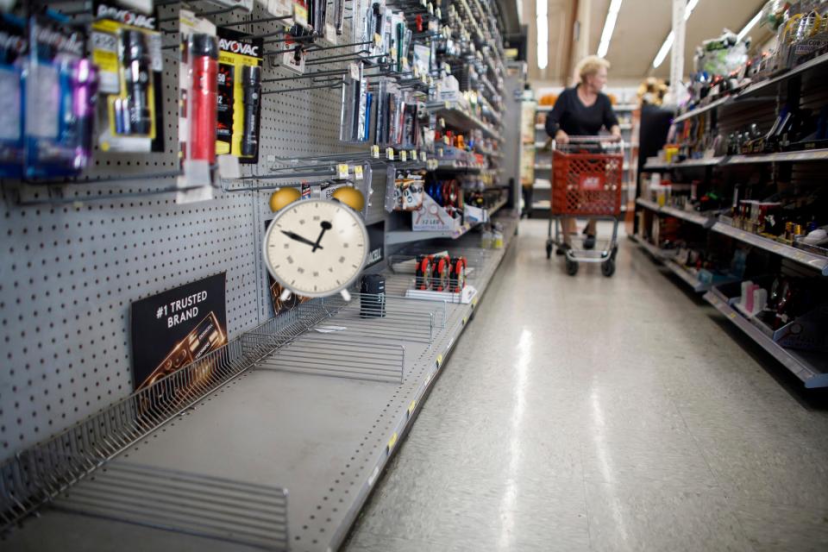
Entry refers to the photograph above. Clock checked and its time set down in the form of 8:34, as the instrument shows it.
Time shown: 12:49
